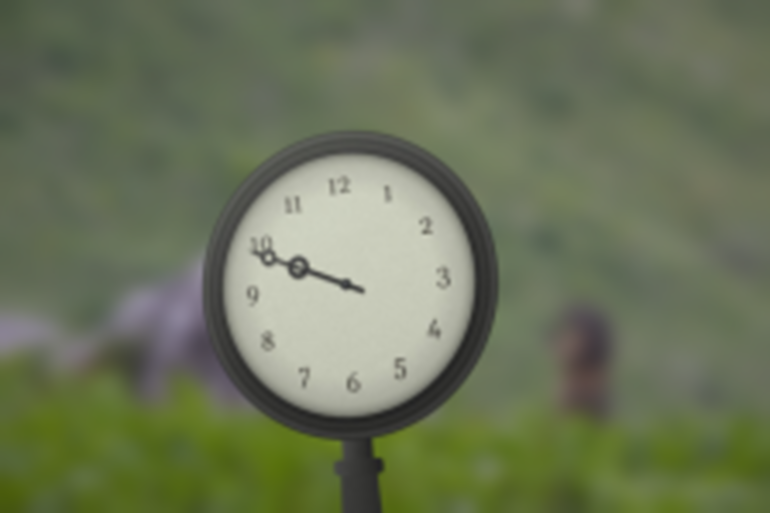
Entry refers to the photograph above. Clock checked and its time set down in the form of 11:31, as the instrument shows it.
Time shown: 9:49
